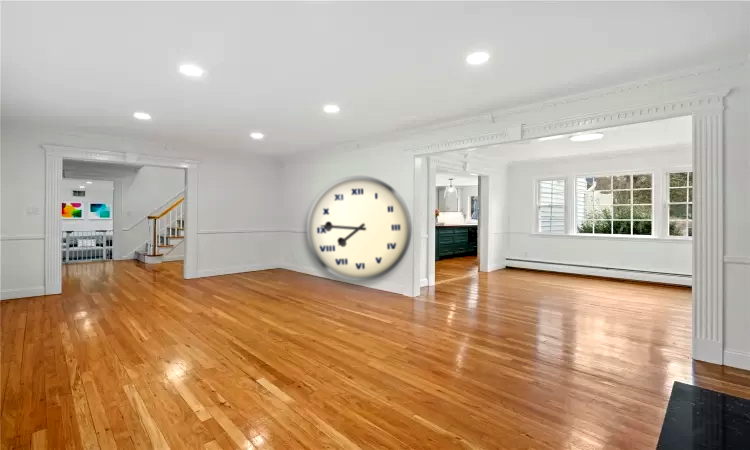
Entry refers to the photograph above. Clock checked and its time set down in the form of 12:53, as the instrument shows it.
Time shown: 7:46
